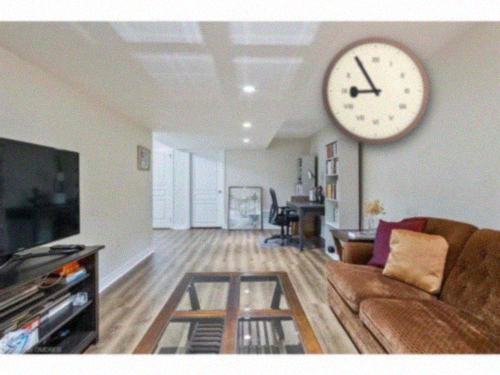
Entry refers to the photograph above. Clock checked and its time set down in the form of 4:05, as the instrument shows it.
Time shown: 8:55
